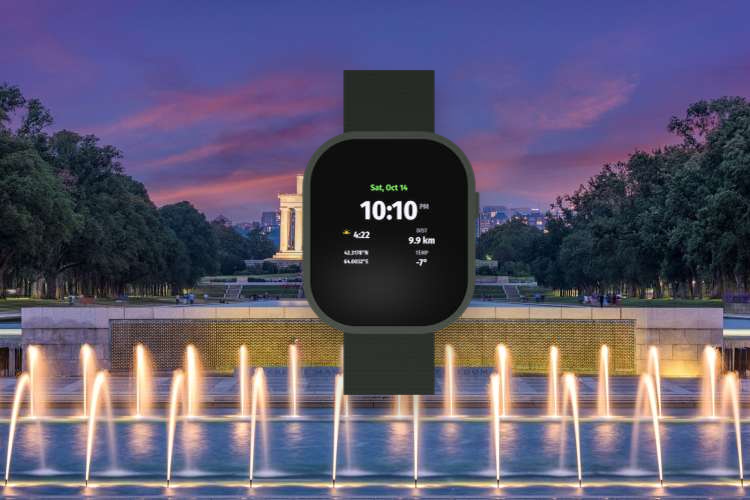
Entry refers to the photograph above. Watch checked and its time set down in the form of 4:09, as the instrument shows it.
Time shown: 10:10
